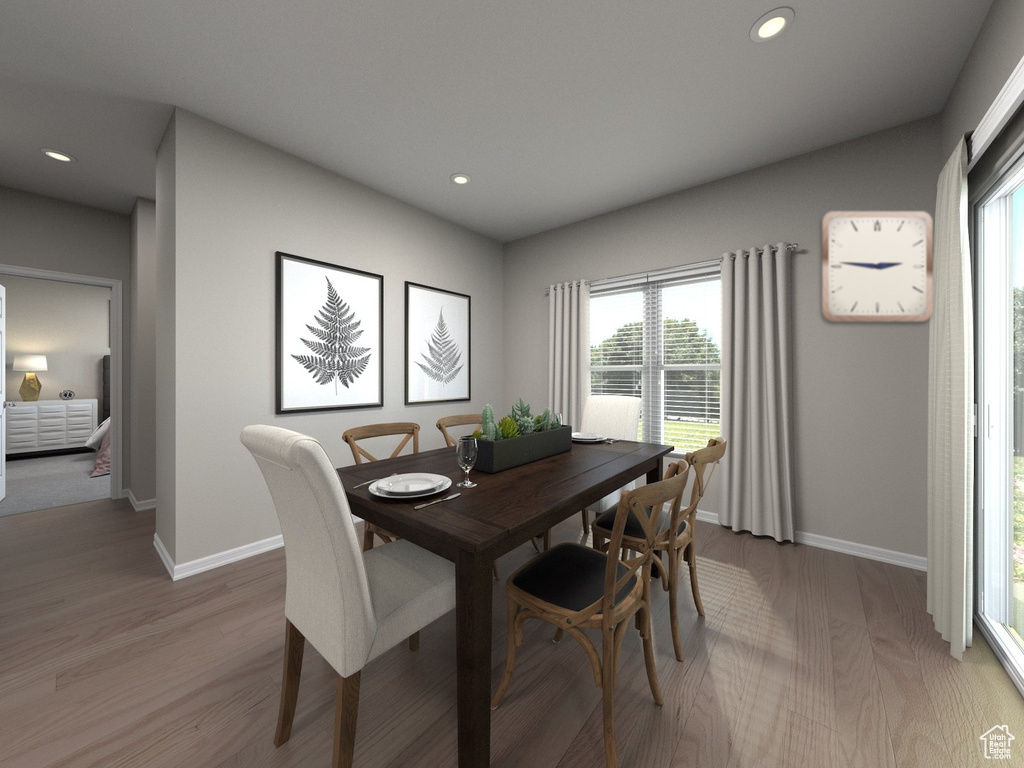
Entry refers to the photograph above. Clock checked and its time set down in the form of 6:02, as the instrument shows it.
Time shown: 2:46
